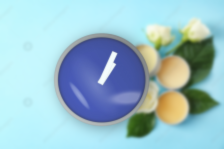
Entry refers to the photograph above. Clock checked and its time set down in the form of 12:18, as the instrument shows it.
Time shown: 1:04
